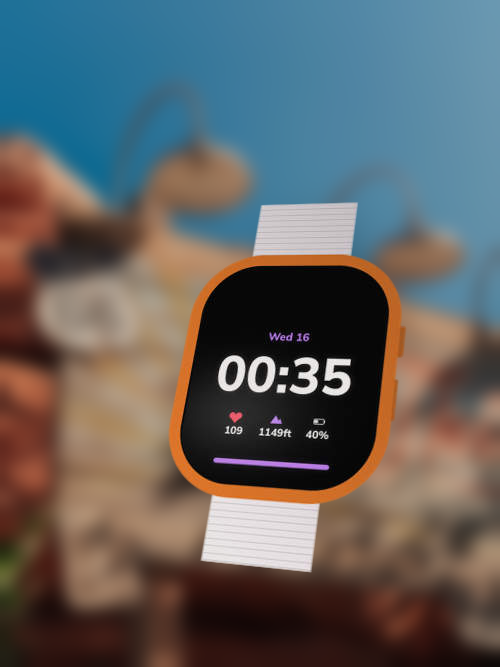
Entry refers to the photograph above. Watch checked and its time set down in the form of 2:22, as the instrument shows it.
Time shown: 0:35
